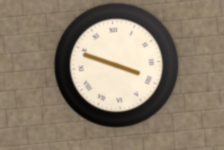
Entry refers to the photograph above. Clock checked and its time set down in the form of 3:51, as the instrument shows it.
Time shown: 3:49
